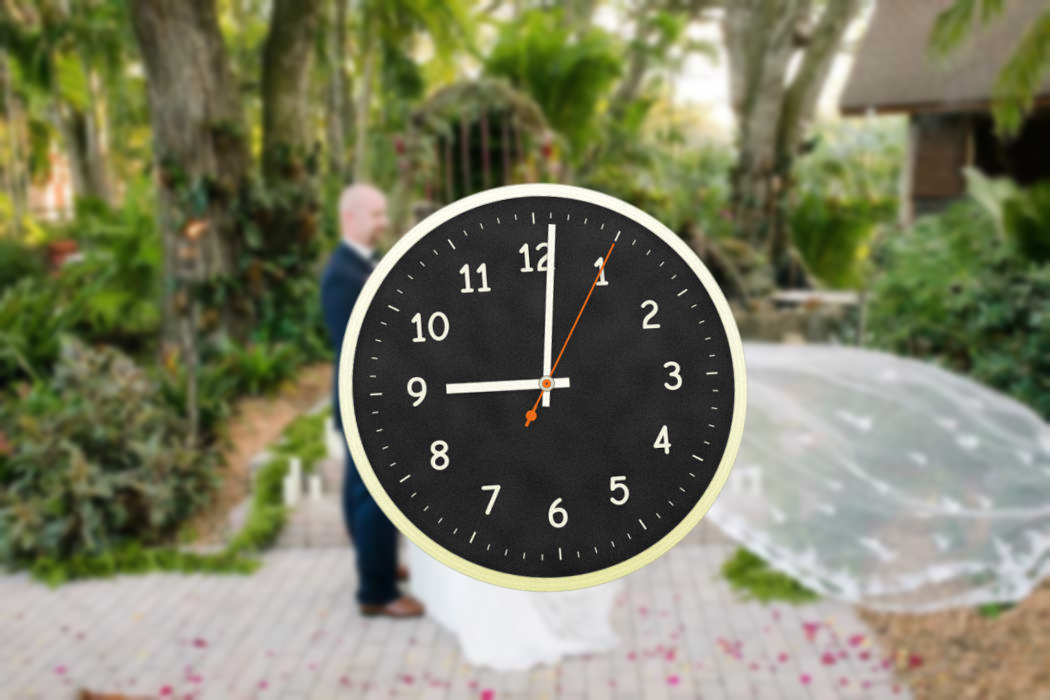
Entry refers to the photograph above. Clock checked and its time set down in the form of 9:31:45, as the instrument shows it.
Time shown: 9:01:05
